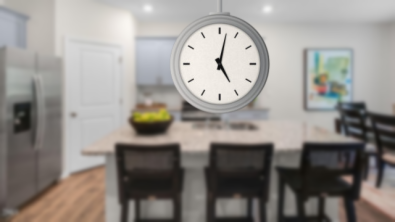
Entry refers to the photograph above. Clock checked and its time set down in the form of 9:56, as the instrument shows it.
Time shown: 5:02
